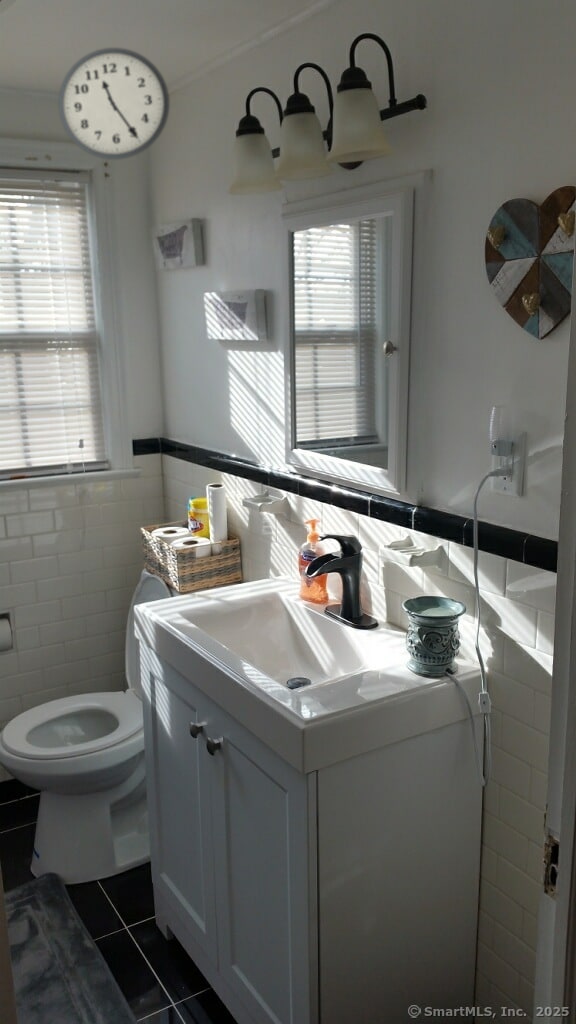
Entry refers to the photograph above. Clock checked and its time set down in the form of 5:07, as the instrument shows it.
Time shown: 11:25
